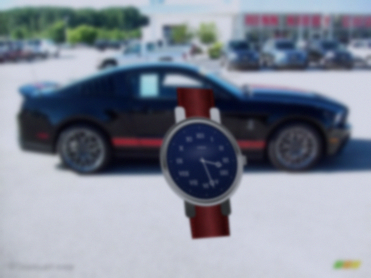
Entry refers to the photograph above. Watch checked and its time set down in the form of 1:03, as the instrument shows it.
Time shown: 3:27
